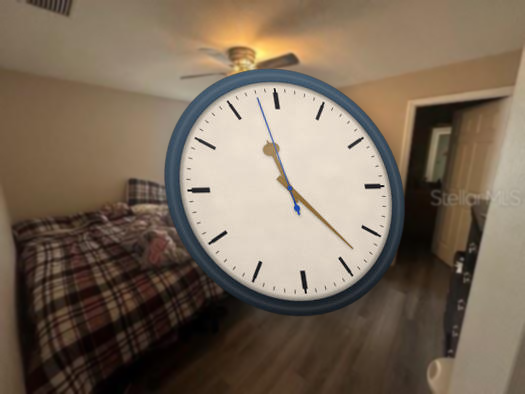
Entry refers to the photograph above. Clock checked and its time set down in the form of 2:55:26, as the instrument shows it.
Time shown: 11:22:58
